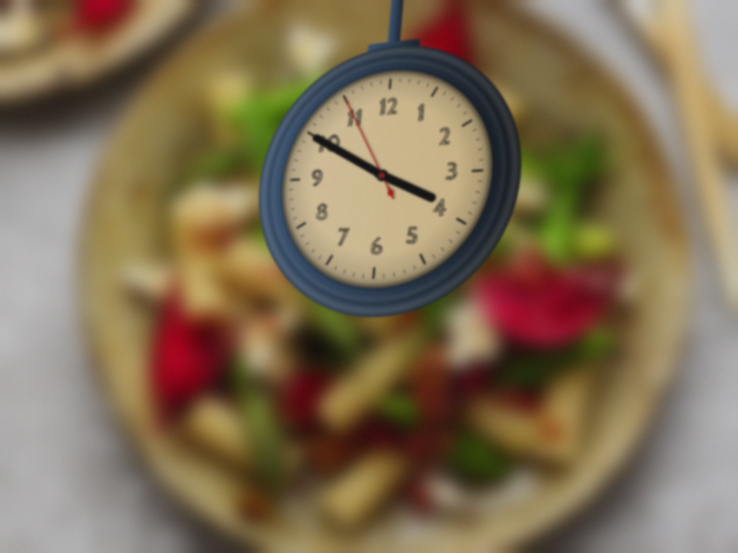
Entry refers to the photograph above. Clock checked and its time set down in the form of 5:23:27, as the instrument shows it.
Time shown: 3:49:55
